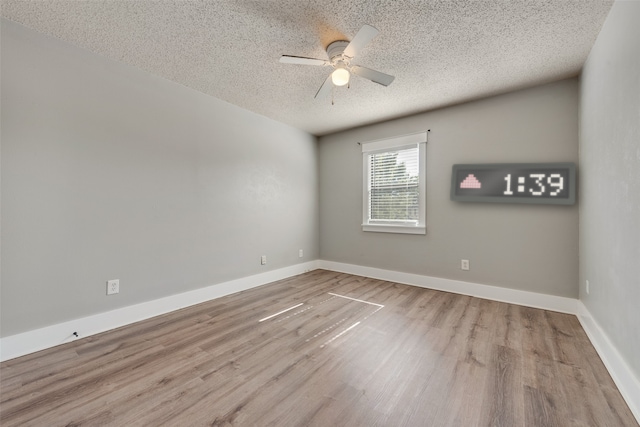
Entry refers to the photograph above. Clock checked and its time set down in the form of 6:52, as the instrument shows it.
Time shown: 1:39
